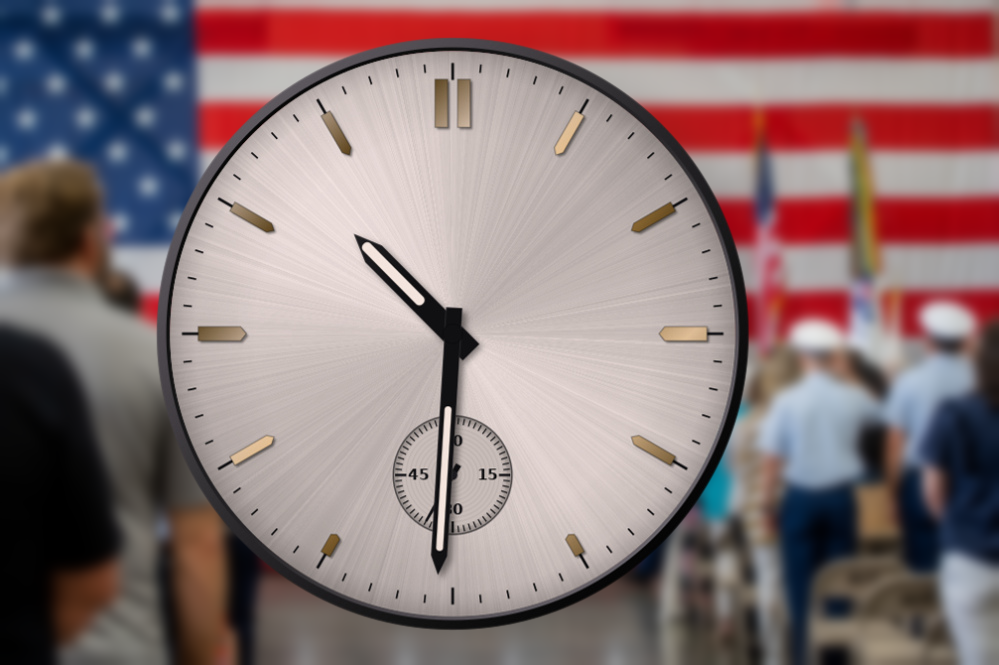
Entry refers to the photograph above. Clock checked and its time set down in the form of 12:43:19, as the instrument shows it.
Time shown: 10:30:35
